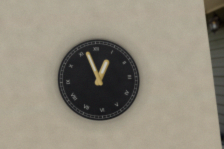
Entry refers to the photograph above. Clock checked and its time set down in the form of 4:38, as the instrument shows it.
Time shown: 12:57
